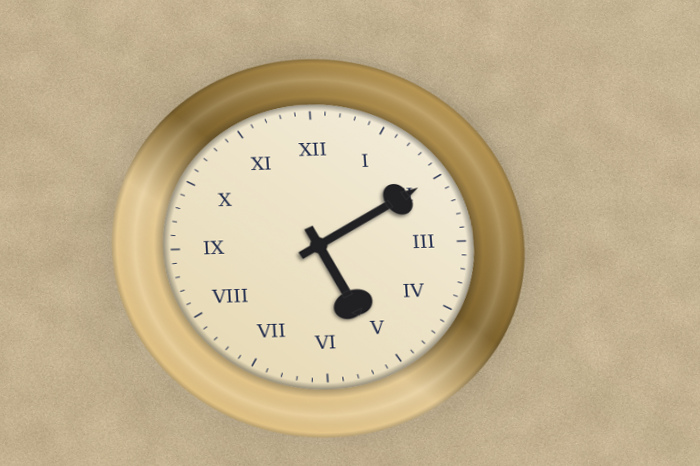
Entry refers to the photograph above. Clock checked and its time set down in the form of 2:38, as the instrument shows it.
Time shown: 5:10
